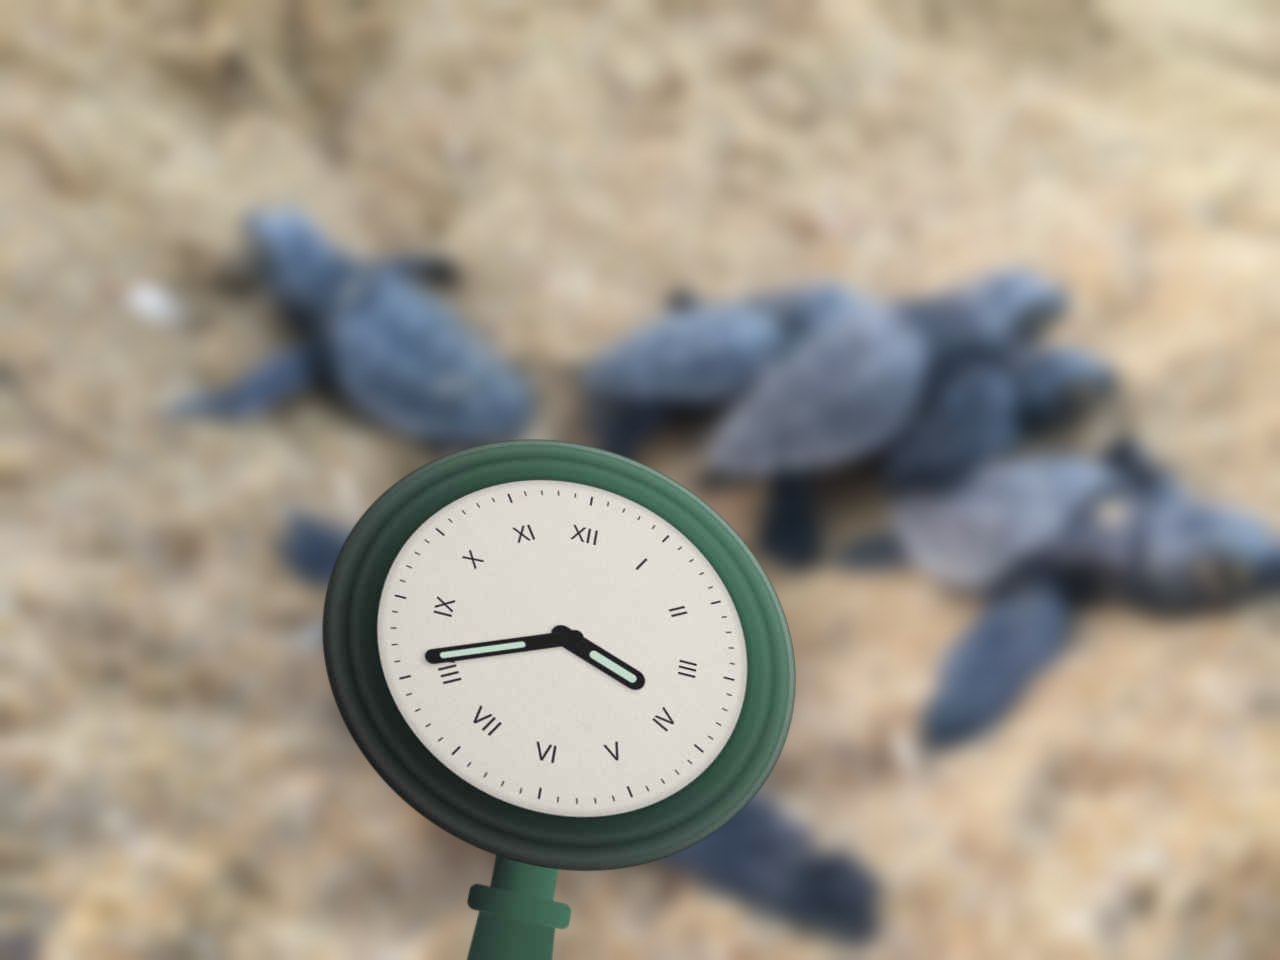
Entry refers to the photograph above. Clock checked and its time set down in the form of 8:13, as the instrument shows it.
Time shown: 3:41
